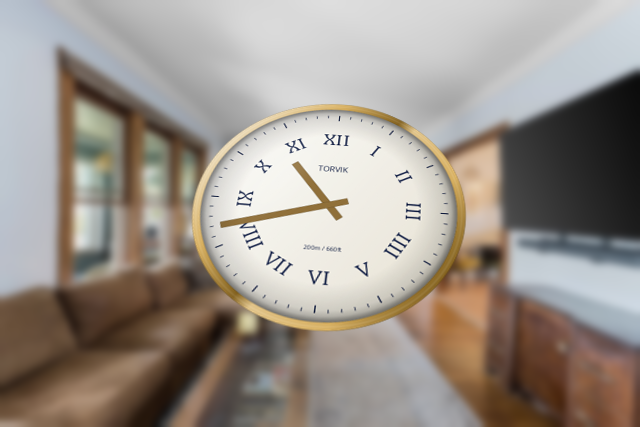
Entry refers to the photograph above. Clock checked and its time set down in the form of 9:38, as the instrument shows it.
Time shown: 10:42
